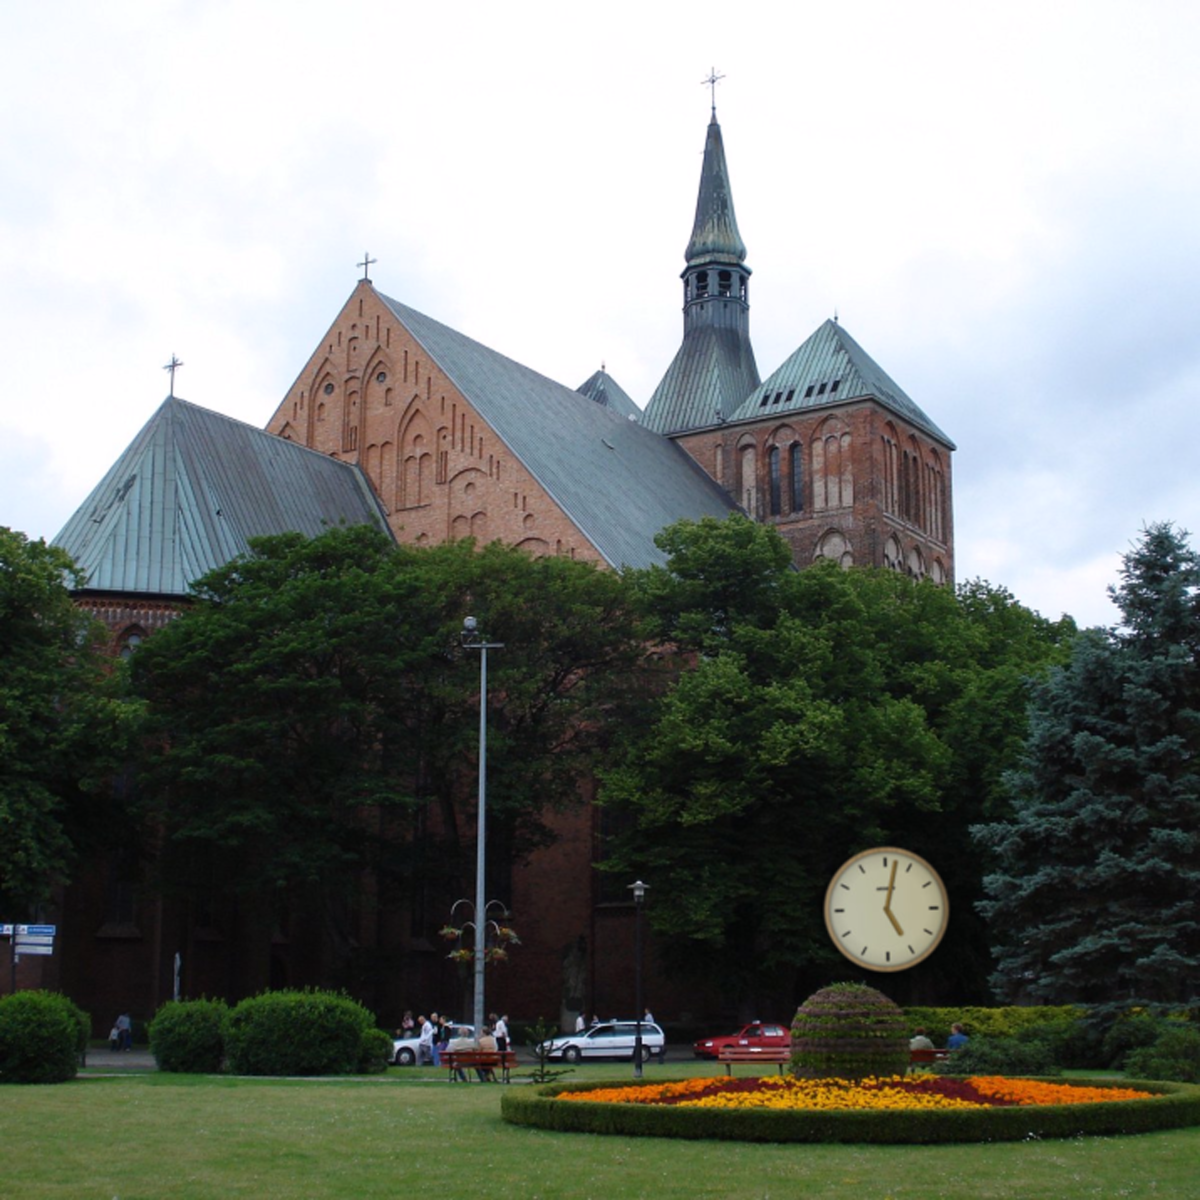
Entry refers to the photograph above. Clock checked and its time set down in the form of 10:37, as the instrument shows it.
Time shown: 5:02
